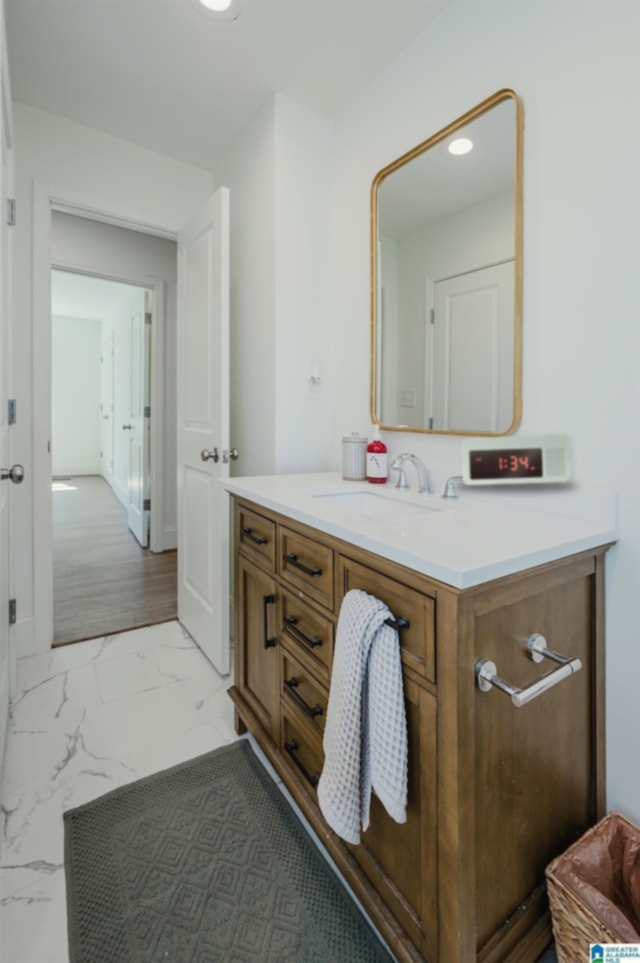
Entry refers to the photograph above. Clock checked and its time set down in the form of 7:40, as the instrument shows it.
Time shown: 1:34
